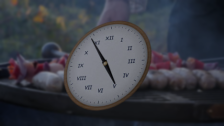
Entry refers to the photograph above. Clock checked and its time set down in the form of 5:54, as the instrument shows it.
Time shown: 4:54
